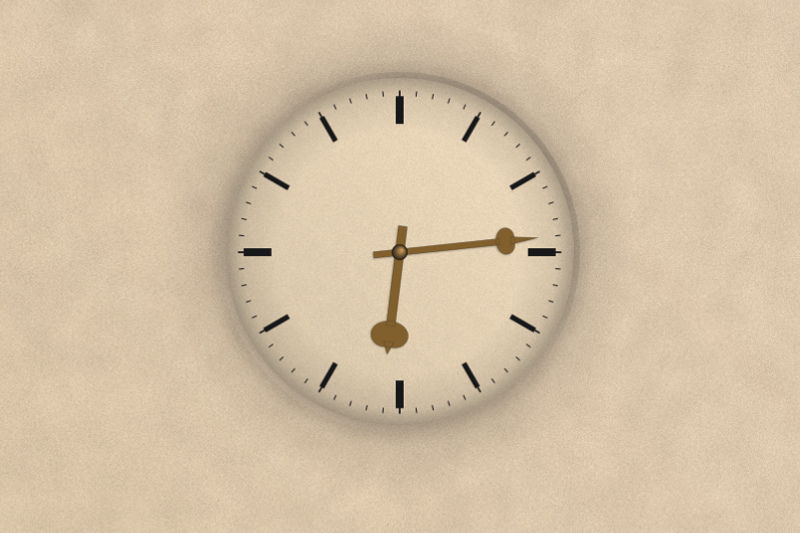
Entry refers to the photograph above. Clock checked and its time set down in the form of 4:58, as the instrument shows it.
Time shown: 6:14
